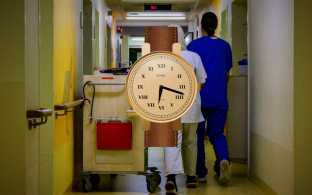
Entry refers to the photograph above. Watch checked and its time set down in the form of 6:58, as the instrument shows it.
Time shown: 6:18
